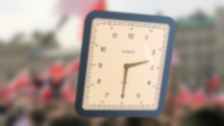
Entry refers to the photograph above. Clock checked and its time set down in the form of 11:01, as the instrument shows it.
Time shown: 2:30
